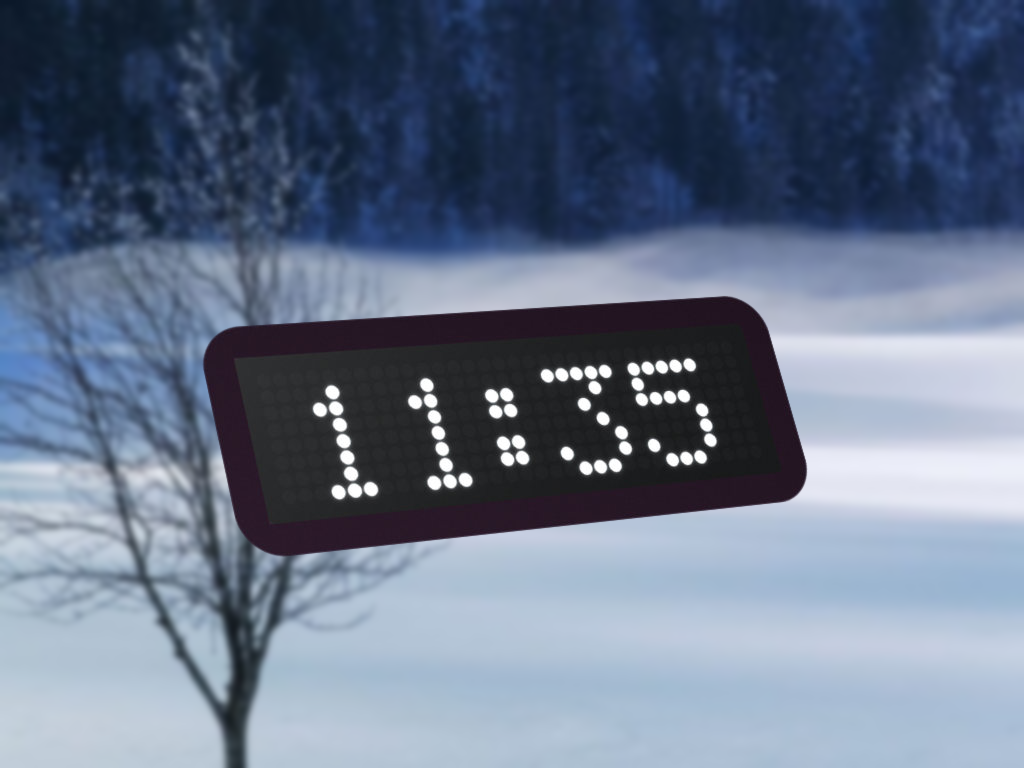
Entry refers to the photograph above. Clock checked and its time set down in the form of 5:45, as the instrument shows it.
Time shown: 11:35
